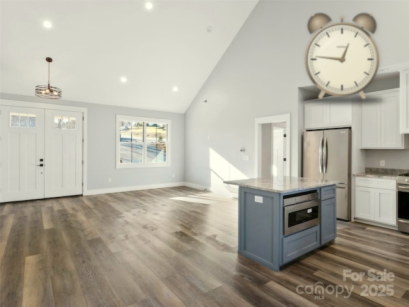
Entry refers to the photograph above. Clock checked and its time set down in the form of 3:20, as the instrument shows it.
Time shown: 12:46
